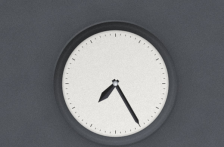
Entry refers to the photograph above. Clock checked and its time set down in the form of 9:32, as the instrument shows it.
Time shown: 7:25
